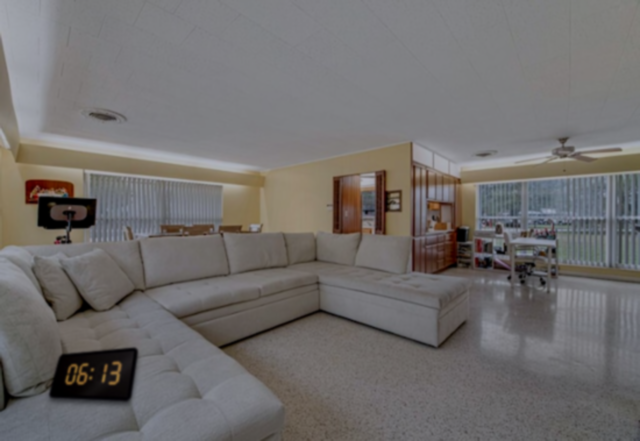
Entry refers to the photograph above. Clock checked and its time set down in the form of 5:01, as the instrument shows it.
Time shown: 6:13
